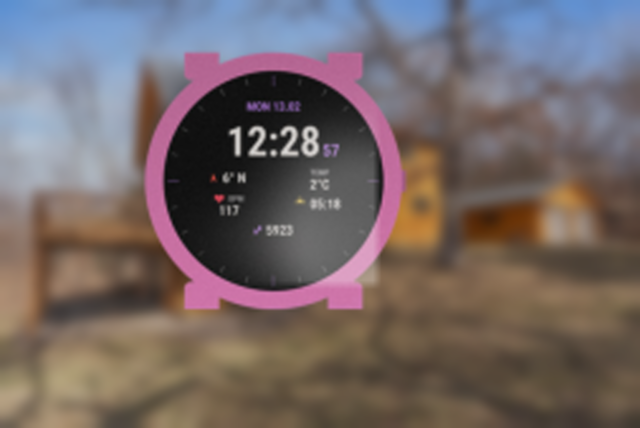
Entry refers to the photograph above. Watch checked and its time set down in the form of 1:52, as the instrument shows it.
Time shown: 12:28
